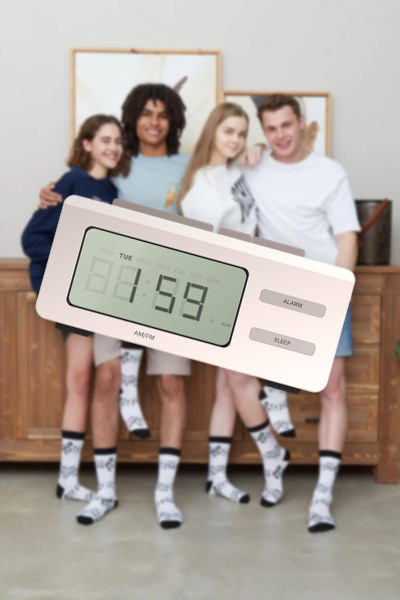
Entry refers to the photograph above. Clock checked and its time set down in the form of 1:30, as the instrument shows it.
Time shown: 1:59
